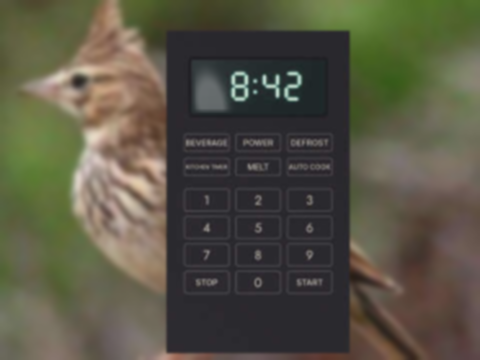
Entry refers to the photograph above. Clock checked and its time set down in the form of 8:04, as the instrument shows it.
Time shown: 8:42
